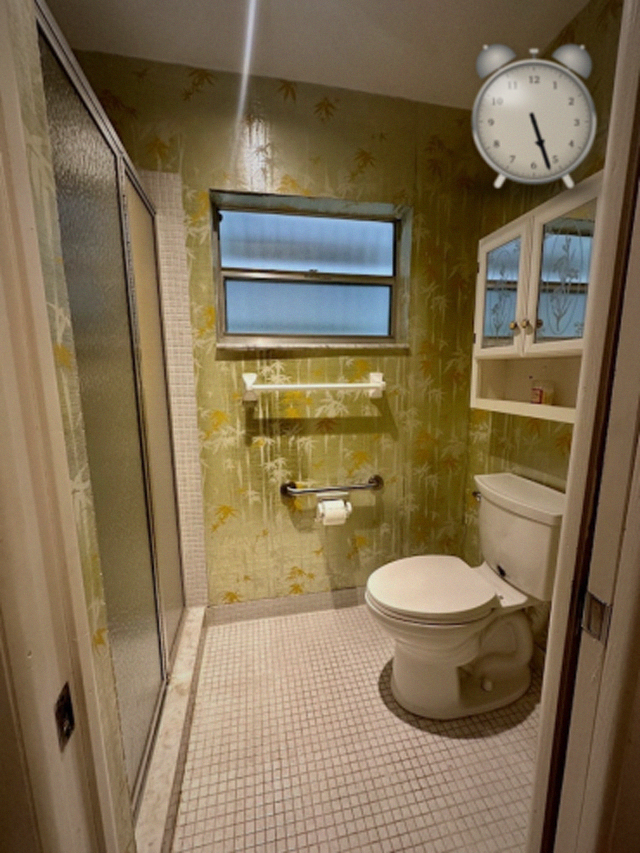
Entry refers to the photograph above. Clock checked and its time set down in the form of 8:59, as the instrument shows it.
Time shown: 5:27
